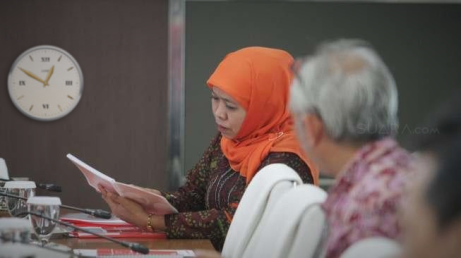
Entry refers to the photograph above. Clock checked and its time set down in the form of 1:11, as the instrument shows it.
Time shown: 12:50
